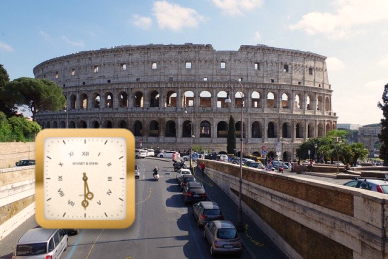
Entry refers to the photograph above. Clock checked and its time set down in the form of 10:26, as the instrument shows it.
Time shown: 5:30
